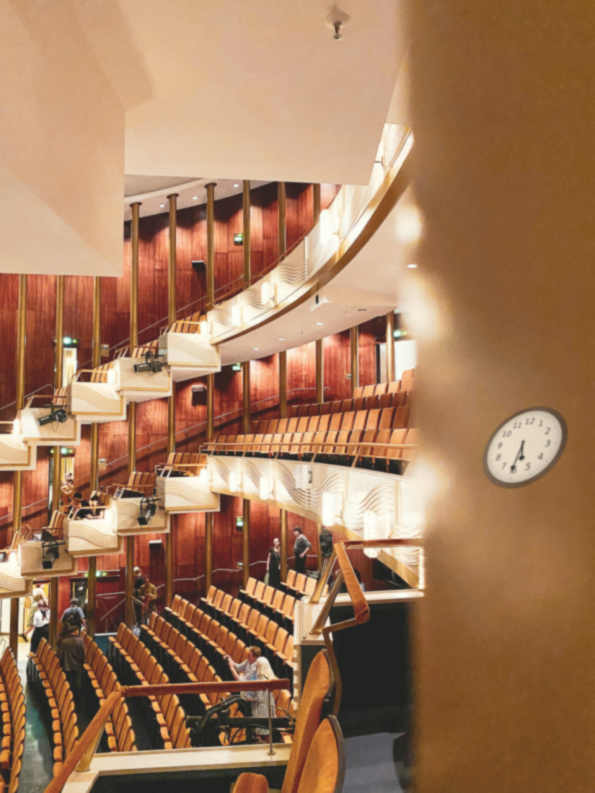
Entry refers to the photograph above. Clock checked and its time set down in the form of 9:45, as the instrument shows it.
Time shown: 5:31
